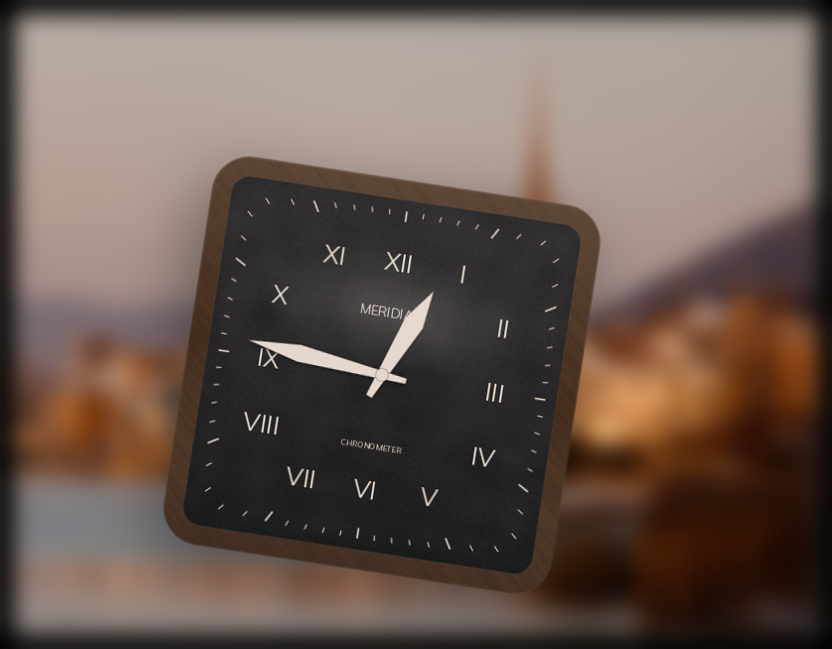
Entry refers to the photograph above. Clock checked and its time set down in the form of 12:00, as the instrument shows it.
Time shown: 12:46
